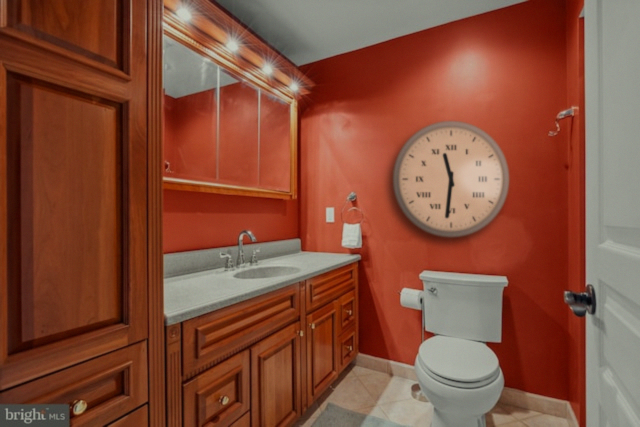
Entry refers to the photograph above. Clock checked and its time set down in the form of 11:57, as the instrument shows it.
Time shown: 11:31
